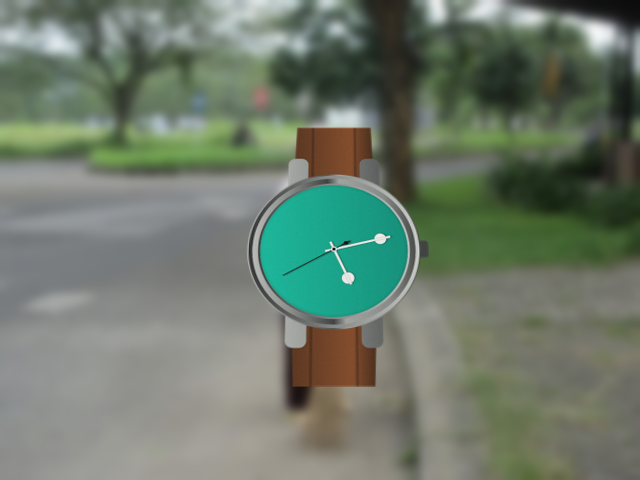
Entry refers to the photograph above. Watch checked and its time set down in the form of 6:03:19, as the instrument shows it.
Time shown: 5:12:40
